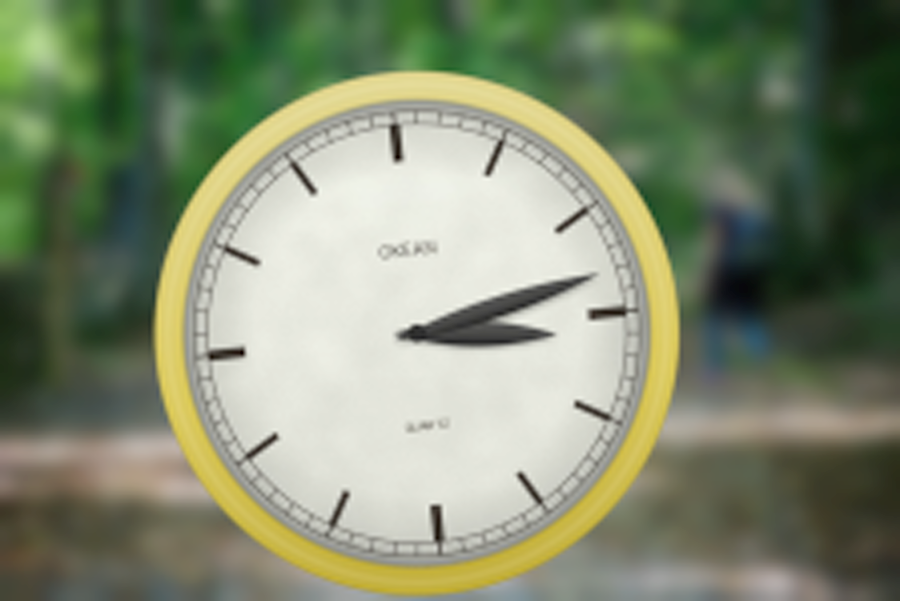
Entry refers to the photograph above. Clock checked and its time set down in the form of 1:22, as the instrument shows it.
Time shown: 3:13
